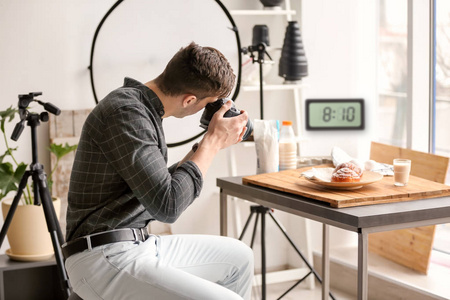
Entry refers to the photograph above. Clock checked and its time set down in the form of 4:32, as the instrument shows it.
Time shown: 8:10
